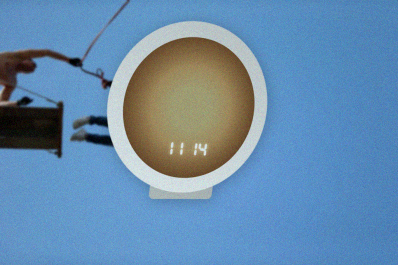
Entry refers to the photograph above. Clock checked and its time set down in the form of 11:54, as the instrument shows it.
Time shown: 11:14
